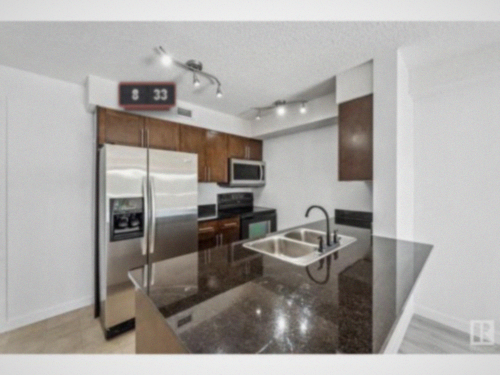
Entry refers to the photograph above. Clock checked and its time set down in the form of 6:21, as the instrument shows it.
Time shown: 8:33
